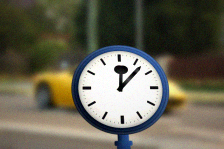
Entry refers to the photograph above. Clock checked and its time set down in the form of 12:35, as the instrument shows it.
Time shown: 12:07
